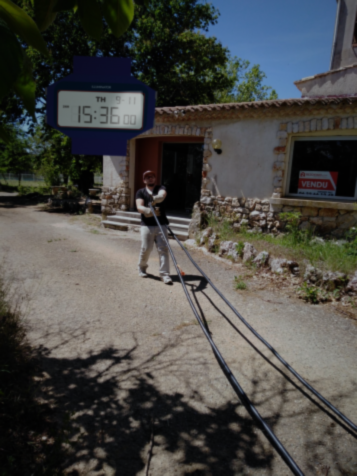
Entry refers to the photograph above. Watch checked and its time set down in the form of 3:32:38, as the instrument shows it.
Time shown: 15:36:00
